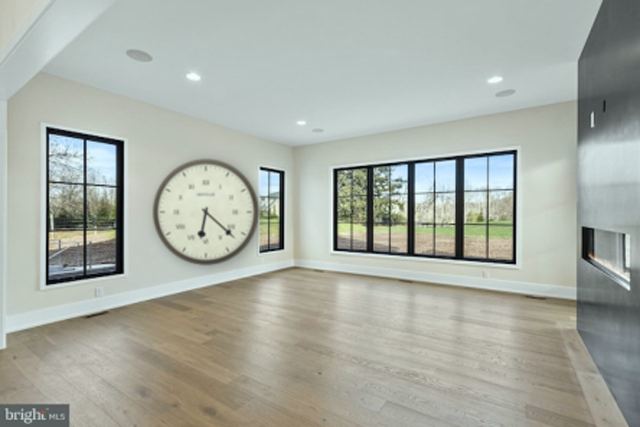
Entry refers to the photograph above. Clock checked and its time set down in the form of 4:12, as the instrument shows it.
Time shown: 6:22
